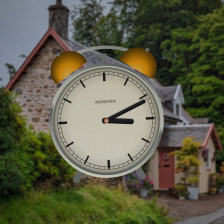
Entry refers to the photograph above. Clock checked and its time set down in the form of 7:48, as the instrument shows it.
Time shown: 3:11
